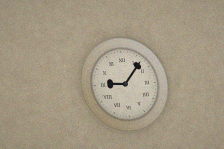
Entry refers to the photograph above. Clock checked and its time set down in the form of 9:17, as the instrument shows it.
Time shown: 9:07
